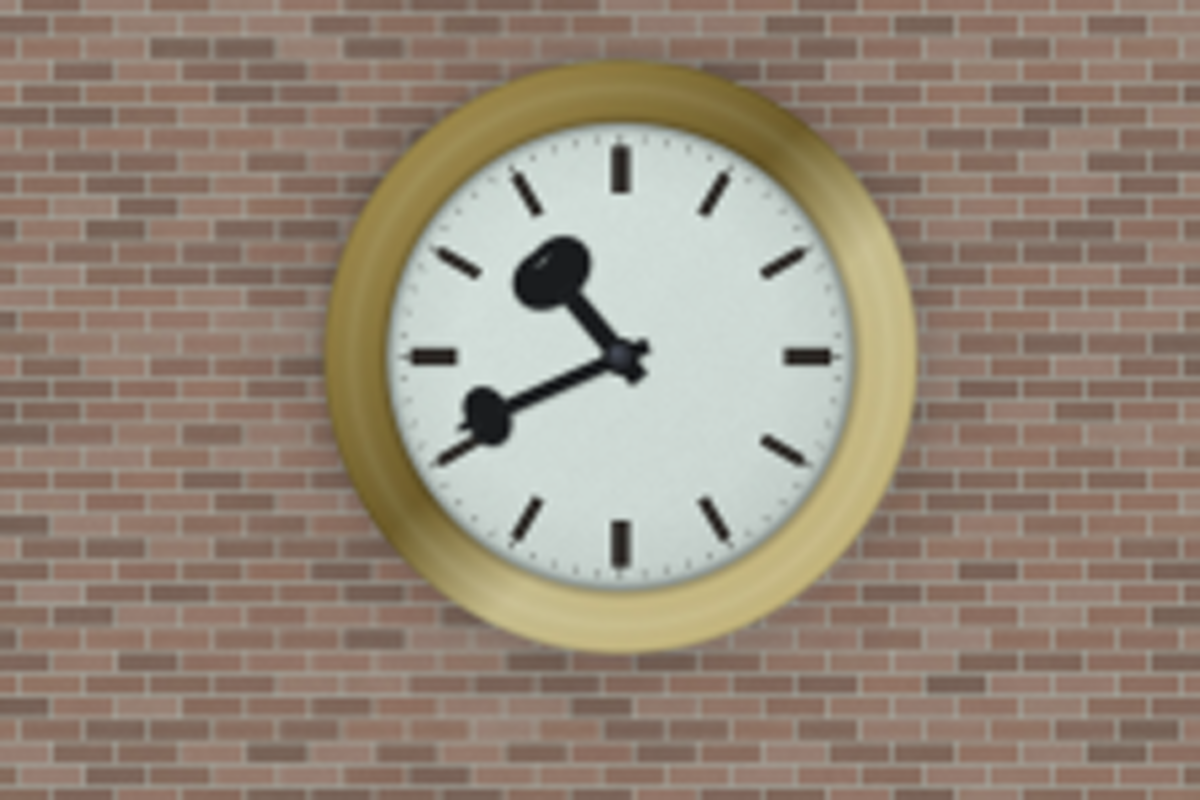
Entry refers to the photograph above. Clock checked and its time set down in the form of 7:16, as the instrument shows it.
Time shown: 10:41
